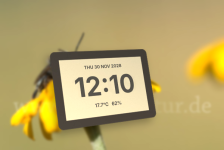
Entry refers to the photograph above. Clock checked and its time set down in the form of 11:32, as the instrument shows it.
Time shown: 12:10
